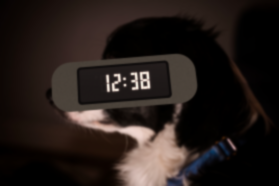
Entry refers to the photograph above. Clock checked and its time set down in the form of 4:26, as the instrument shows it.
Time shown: 12:38
